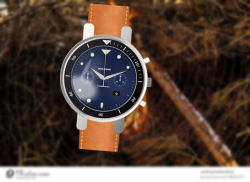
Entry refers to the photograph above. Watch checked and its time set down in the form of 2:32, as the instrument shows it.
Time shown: 10:11
